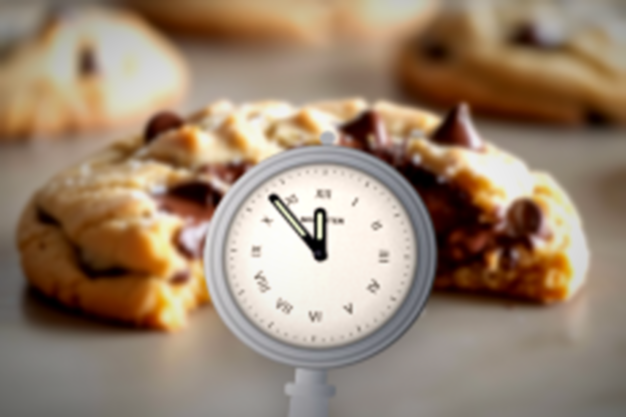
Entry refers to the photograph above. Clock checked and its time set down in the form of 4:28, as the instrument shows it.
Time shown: 11:53
